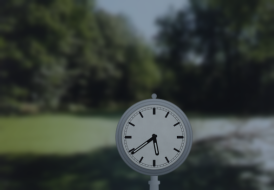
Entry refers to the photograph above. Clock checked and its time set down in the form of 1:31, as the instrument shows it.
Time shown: 5:39
